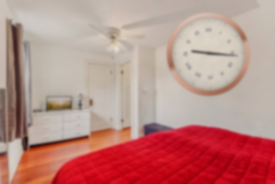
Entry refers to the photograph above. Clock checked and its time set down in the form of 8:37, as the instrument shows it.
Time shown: 9:16
